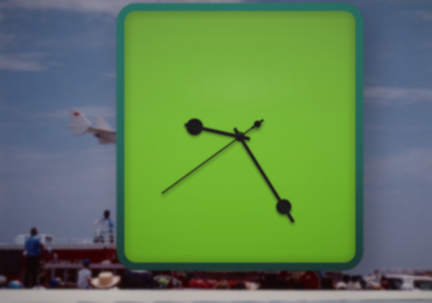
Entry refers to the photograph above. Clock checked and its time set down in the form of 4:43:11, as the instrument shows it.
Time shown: 9:24:39
